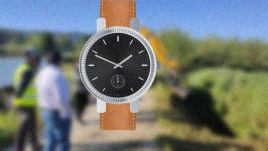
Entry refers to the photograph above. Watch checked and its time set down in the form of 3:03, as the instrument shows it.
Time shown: 1:49
